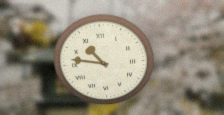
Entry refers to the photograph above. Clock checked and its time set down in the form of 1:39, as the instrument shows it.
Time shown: 10:47
